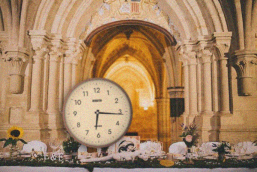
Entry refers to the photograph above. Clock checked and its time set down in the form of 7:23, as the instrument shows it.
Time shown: 6:16
